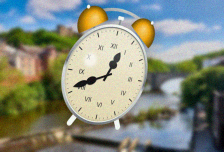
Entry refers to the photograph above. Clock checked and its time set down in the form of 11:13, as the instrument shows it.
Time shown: 12:41
